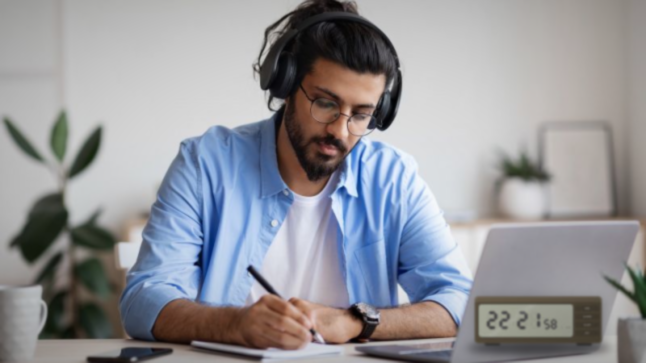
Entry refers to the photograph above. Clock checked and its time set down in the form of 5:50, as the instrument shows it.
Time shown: 22:21
